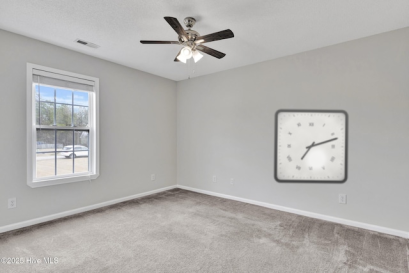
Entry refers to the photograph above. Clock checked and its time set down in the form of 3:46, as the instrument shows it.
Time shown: 7:12
